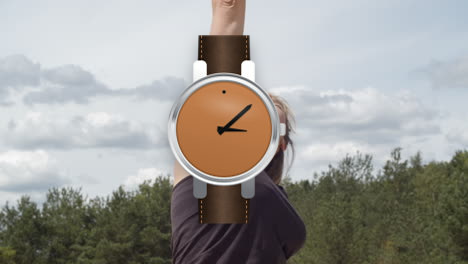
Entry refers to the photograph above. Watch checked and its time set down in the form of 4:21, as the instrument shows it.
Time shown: 3:08
